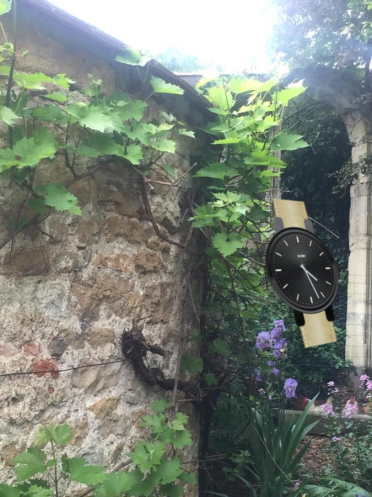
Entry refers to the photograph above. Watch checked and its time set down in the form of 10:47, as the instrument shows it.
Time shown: 4:27
